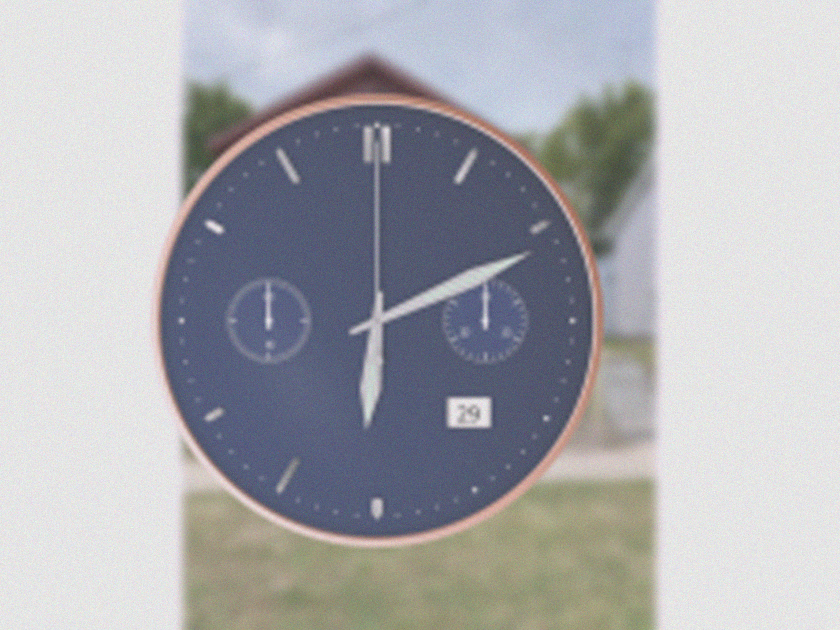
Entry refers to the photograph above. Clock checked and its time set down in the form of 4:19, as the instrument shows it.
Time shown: 6:11
